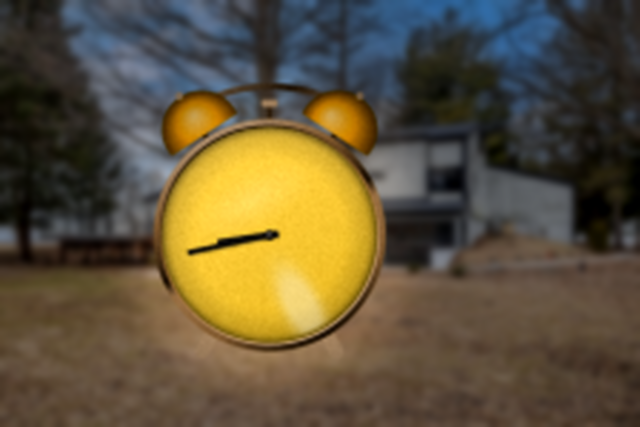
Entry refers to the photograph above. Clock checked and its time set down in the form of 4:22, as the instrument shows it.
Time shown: 8:43
